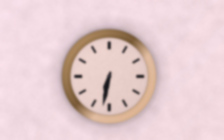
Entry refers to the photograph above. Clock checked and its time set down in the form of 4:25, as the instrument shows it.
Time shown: 6:32
